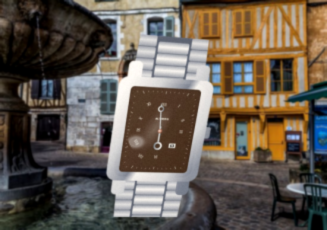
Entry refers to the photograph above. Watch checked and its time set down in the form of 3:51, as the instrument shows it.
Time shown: 5:59
